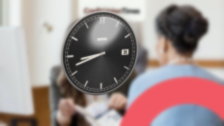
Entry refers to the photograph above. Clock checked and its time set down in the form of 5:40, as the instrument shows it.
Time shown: 8:42
